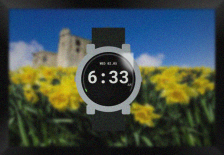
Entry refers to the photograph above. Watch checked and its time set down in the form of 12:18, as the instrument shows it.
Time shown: 6:33
